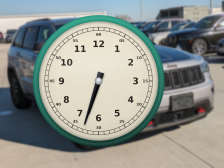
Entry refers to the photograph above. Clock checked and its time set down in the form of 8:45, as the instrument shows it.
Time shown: 6:33
